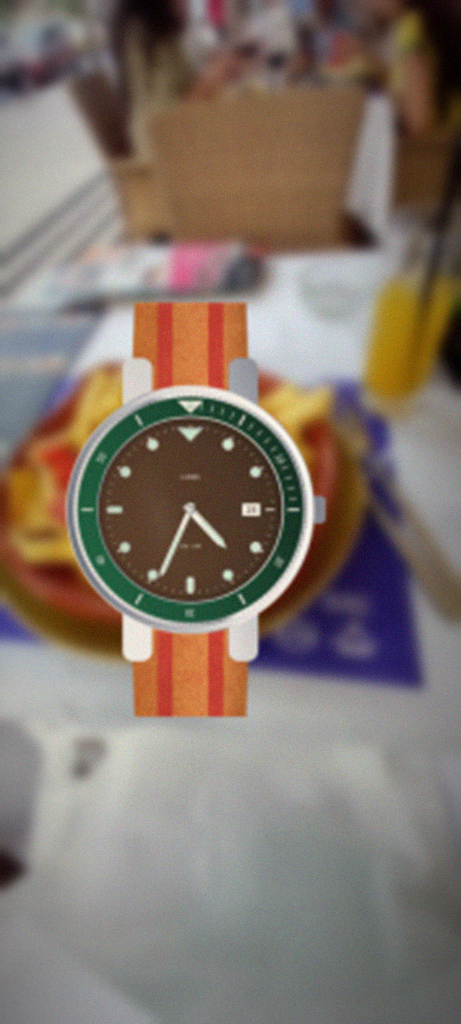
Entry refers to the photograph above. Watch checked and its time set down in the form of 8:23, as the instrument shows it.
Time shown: 4:34
